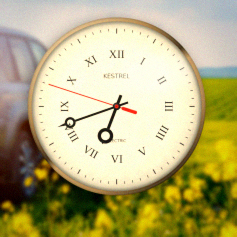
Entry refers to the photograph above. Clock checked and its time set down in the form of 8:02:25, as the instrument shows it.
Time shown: 6:41:48
